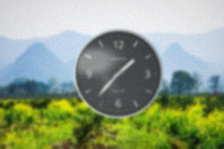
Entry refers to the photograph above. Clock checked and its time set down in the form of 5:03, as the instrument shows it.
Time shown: 1:37
